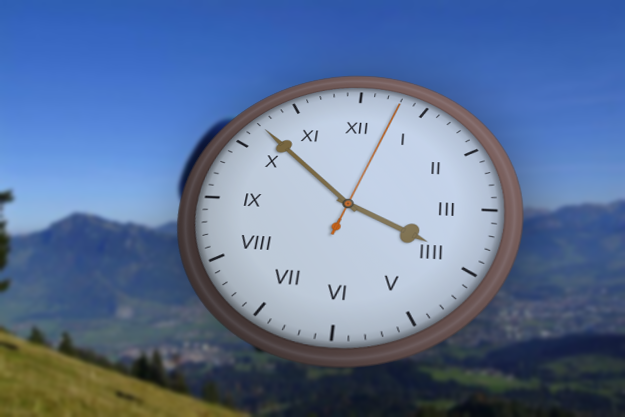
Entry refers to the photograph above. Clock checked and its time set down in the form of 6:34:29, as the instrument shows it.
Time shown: 3:52:03
